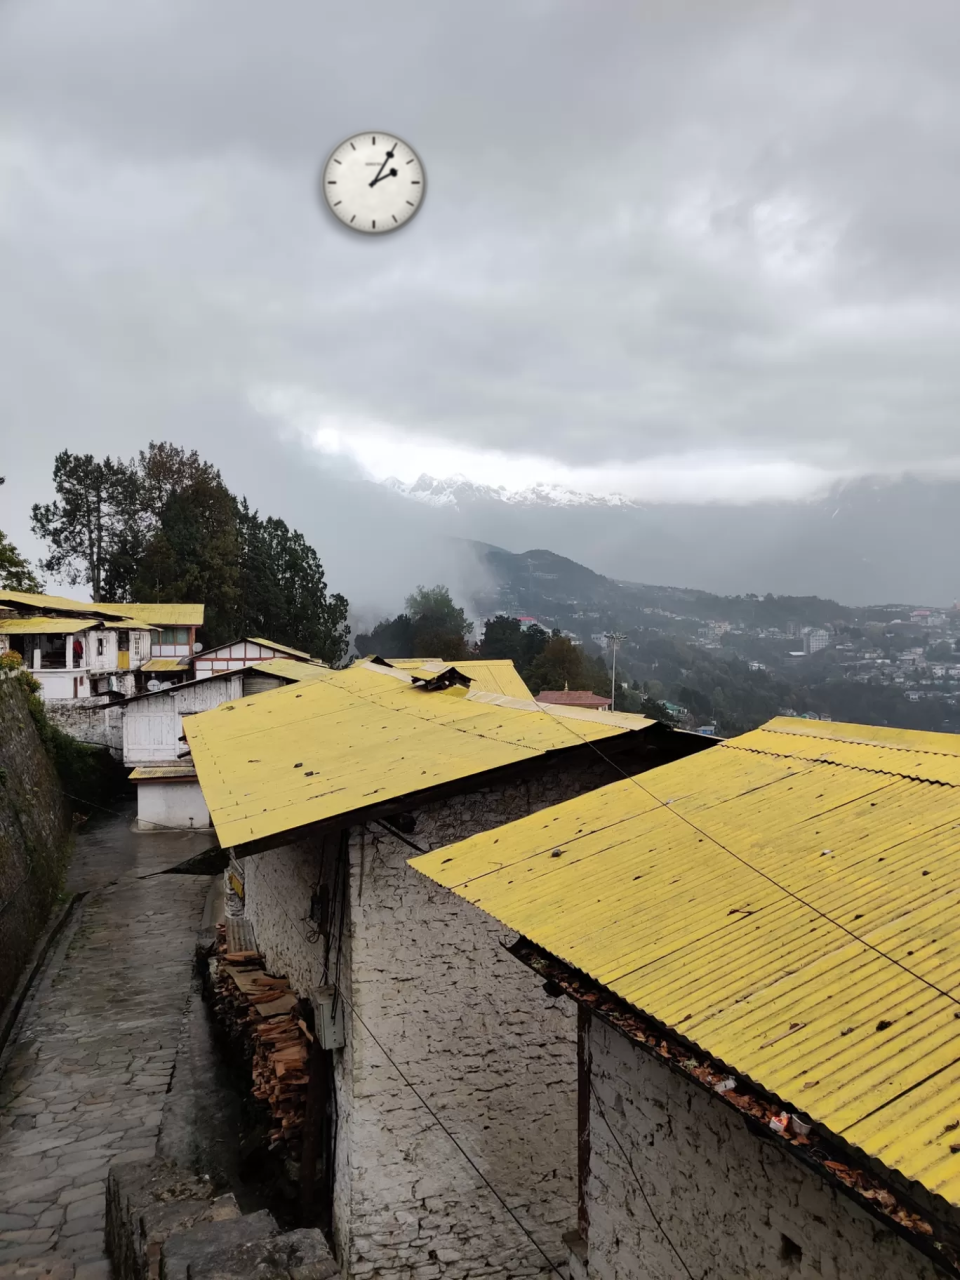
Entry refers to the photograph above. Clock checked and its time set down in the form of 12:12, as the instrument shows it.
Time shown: 2:05
